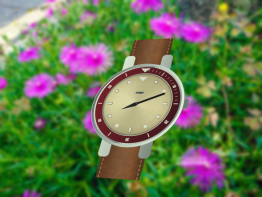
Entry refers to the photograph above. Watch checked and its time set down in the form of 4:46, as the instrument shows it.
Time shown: 8:11
